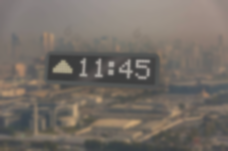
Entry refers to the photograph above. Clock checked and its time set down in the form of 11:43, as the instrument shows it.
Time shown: 11:45
